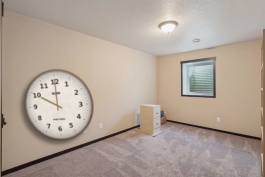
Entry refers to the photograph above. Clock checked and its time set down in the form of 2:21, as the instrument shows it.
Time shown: 10:00
